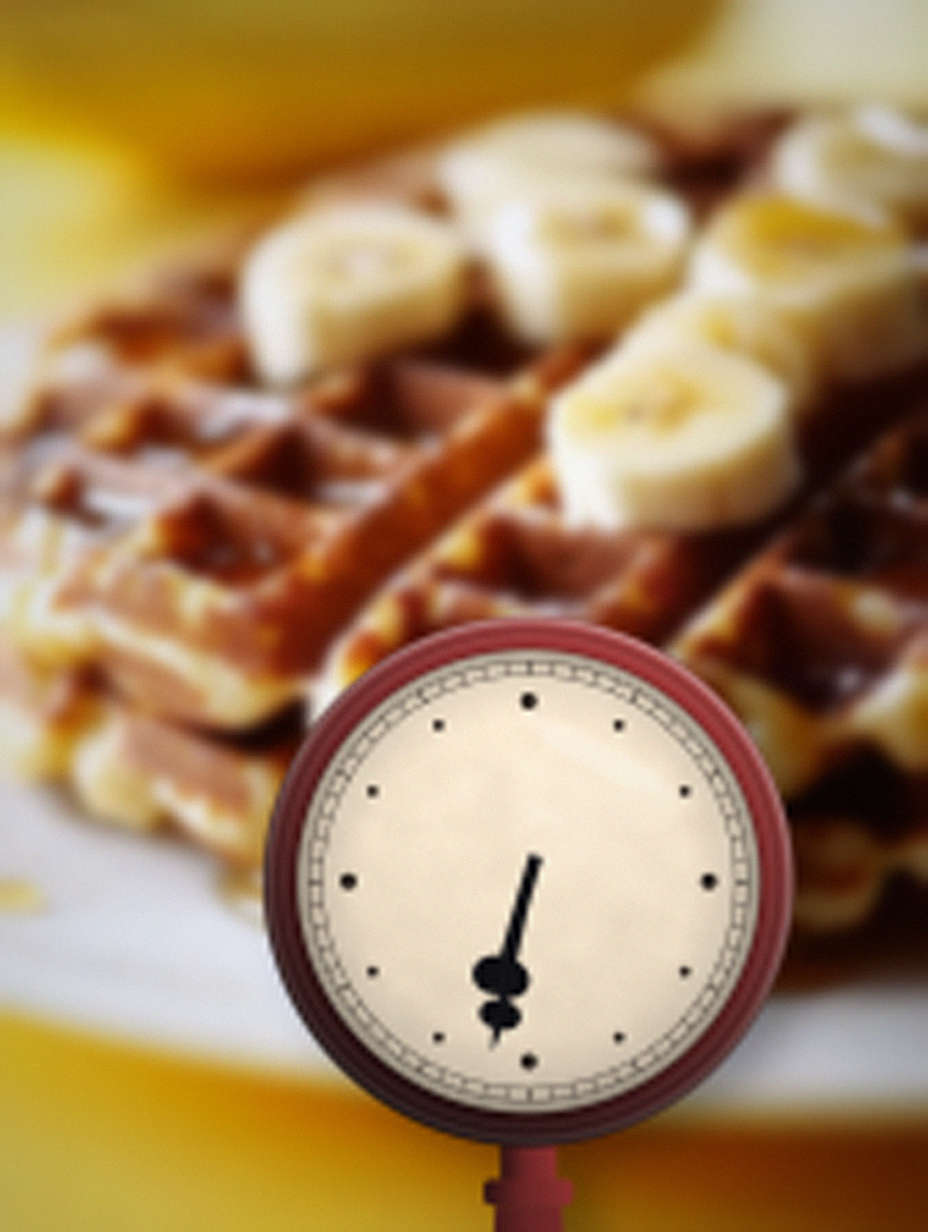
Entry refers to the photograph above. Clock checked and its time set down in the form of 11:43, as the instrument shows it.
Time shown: 6:32
